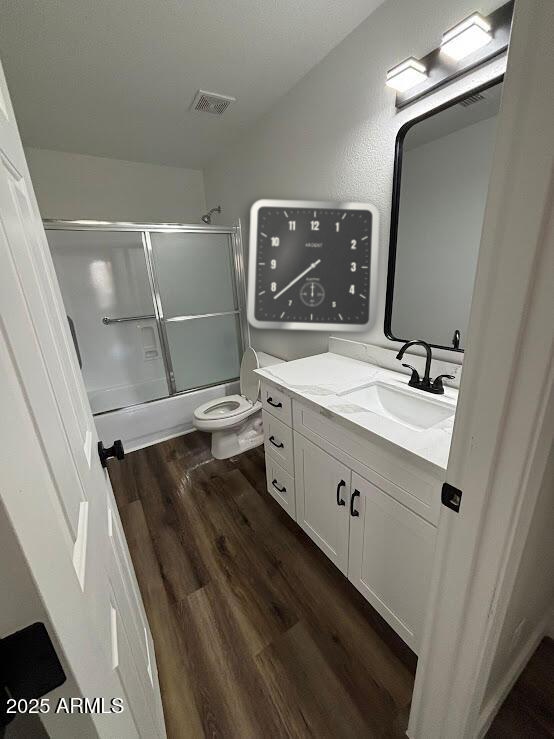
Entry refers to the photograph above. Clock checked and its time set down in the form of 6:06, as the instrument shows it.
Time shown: 7:38
